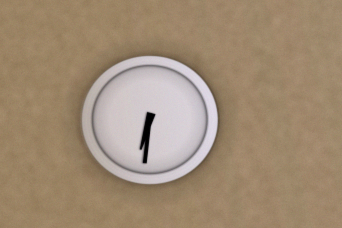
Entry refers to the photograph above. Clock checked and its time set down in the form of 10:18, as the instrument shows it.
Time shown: 6:31
